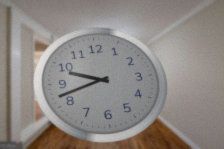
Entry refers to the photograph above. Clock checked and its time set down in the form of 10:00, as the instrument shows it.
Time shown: 9:42
